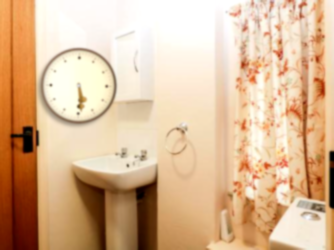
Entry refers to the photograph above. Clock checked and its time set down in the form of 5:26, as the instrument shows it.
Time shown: 5:29
